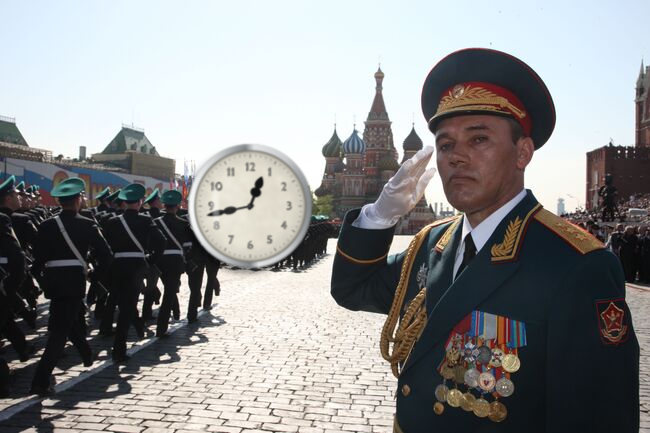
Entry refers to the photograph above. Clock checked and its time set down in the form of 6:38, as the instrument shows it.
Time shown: 12:43
